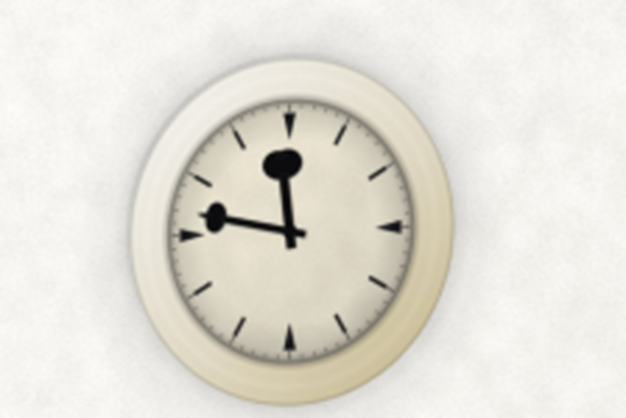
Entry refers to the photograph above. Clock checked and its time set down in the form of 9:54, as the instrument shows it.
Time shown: 11:47
